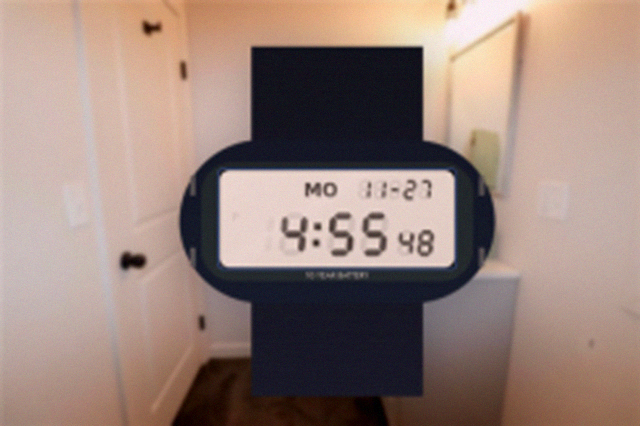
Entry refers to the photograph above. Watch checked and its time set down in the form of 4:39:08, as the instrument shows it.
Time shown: 4:55:48
